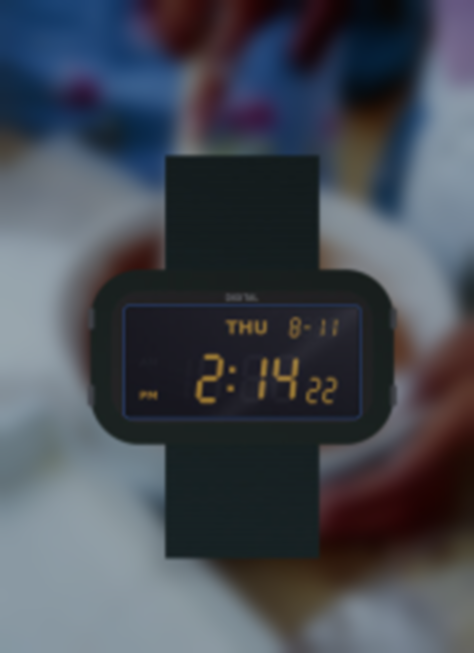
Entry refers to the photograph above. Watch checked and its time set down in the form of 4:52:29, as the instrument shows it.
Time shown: 2:14:22
